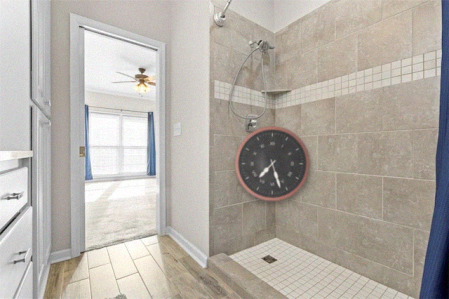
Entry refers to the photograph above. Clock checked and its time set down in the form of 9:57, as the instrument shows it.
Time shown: 7:27
